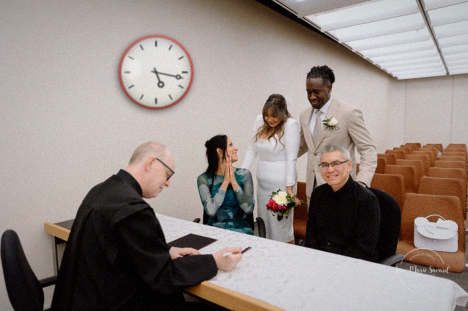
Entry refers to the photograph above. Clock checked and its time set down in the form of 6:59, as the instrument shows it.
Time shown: 5:17
